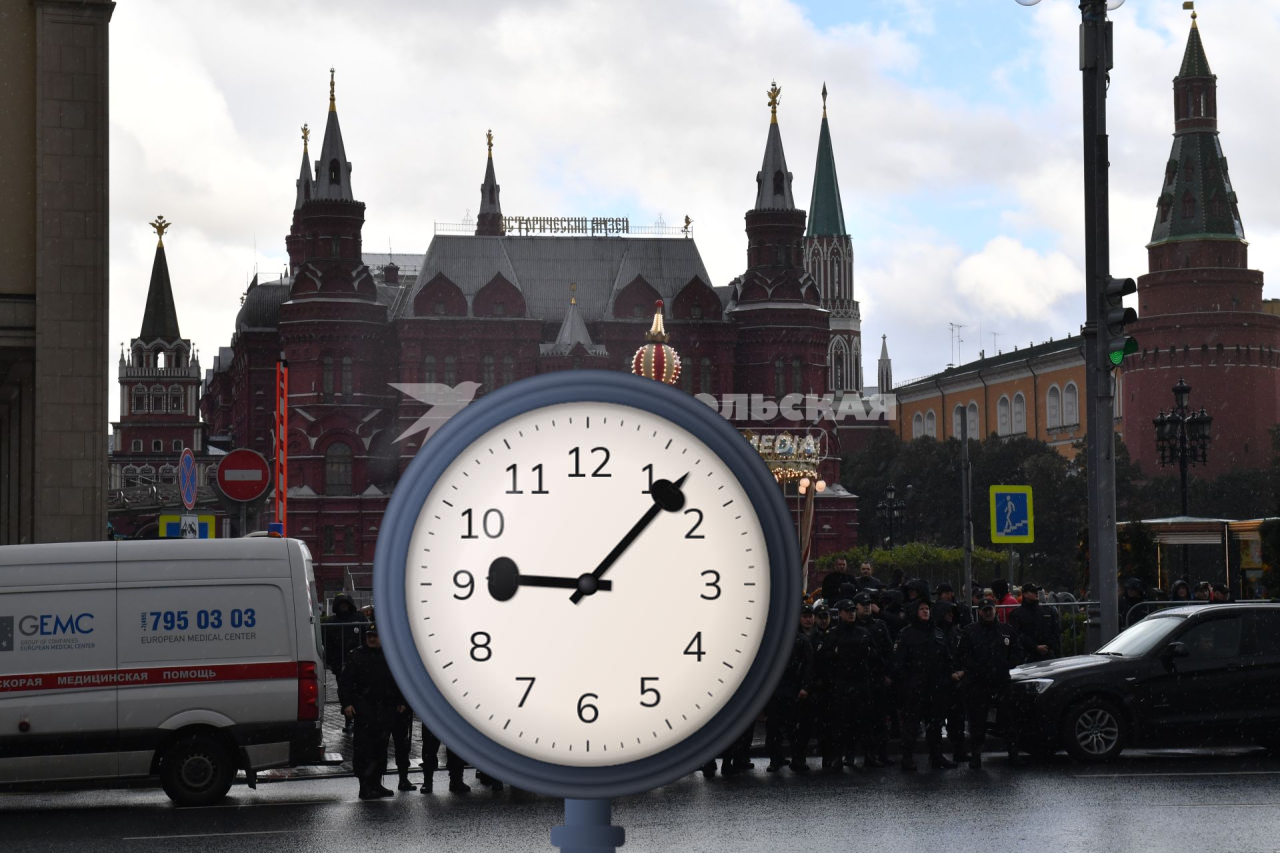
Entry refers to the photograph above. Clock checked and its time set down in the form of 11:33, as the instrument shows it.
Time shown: 9:07
